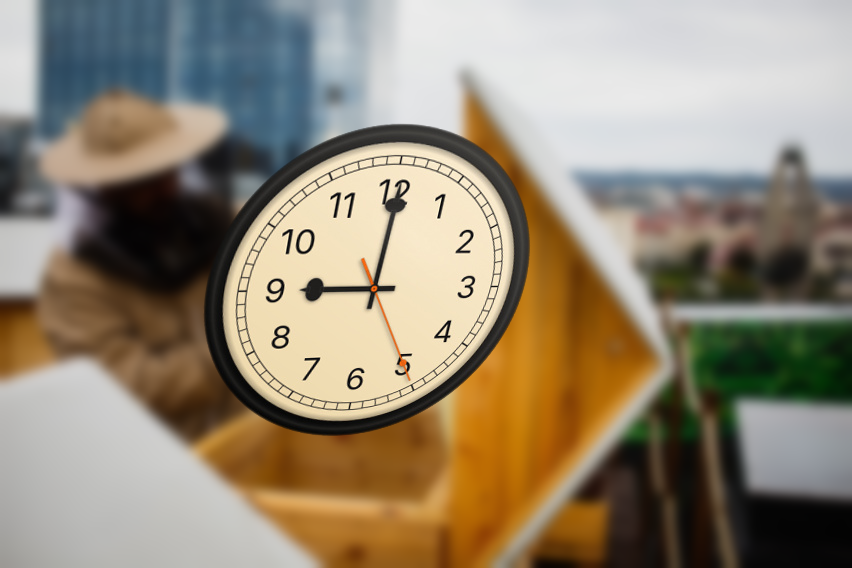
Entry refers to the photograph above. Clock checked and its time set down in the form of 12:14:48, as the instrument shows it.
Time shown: 9:00:25
